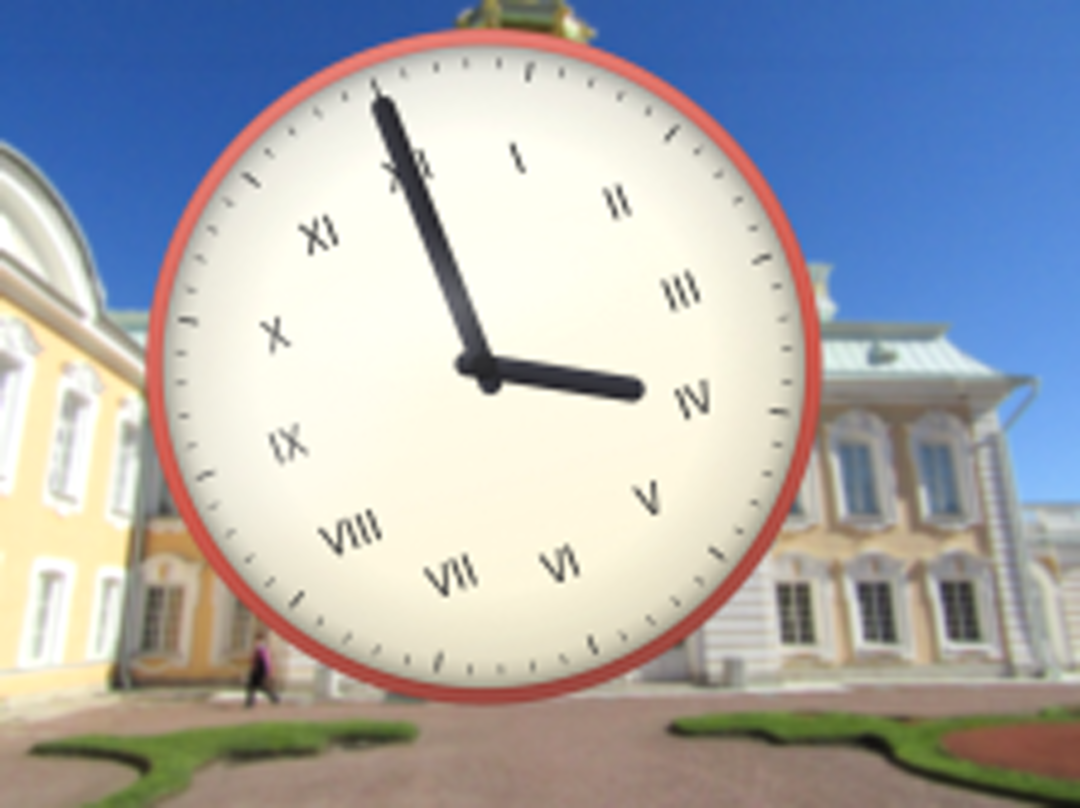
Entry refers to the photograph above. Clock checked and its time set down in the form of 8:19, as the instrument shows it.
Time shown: 4:00
